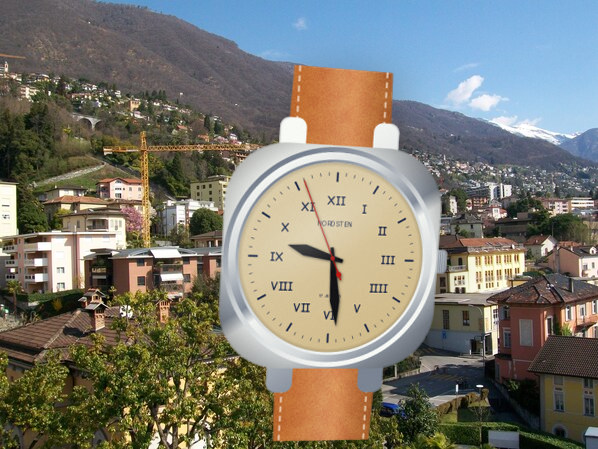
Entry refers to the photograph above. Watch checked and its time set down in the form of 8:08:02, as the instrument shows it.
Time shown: 9:28:56
